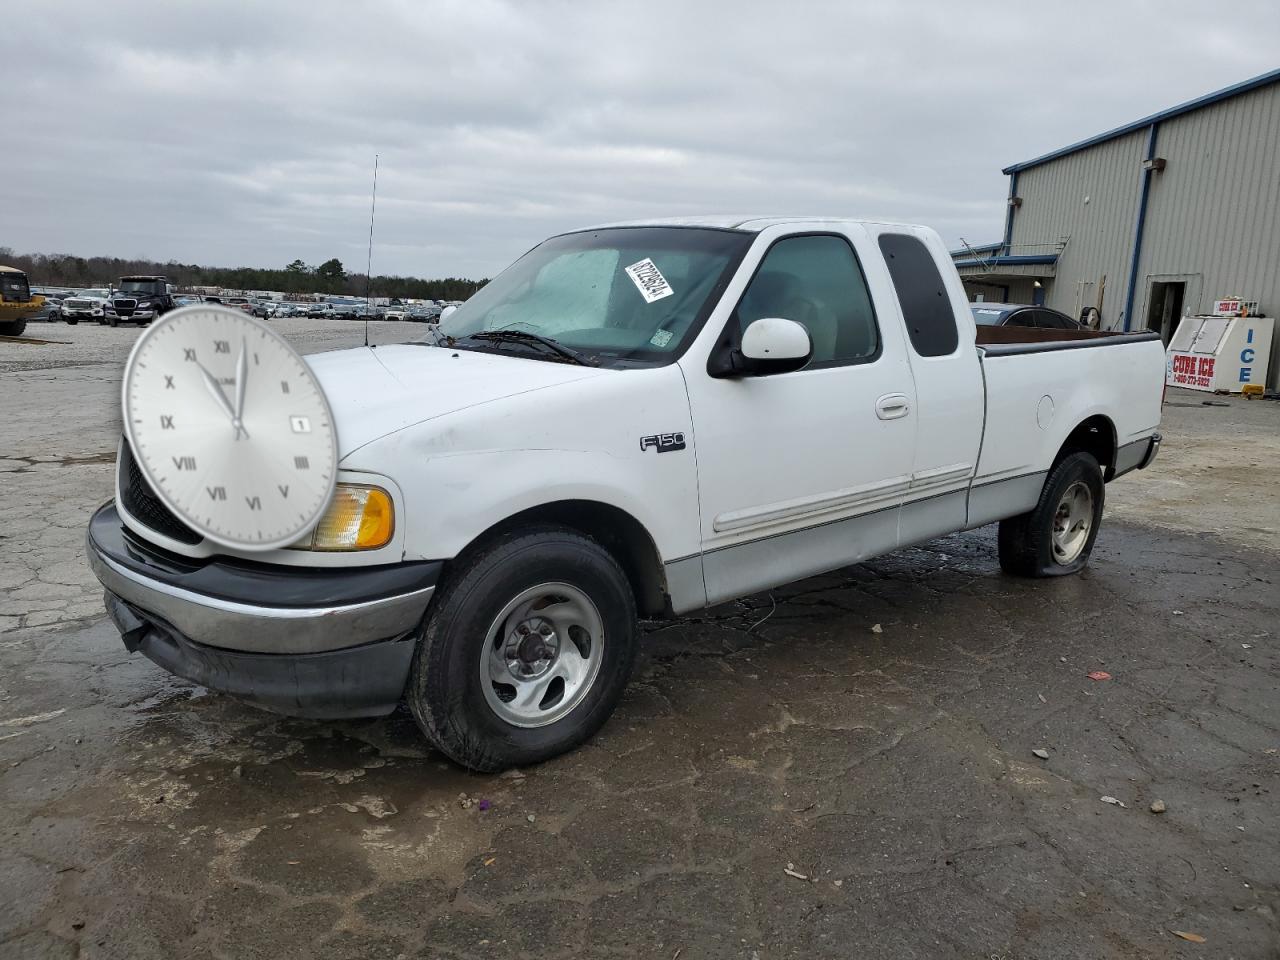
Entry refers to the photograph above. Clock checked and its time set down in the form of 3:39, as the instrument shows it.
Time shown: 11:03
